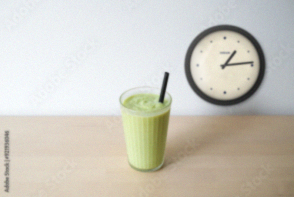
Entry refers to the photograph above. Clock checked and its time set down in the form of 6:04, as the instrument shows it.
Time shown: 1:14
